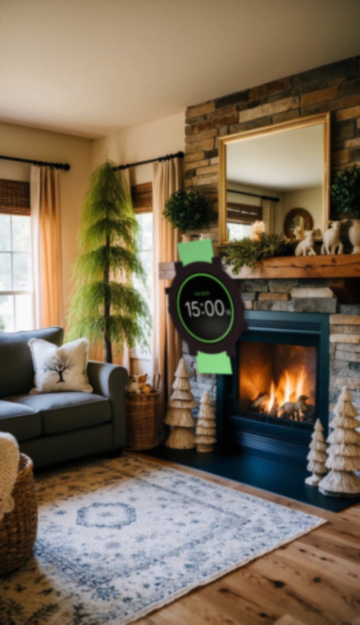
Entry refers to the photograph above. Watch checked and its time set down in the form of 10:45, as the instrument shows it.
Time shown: 15:00
